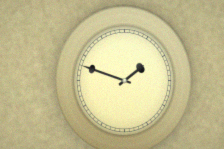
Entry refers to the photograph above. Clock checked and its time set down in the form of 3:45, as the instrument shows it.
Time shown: 1:48
